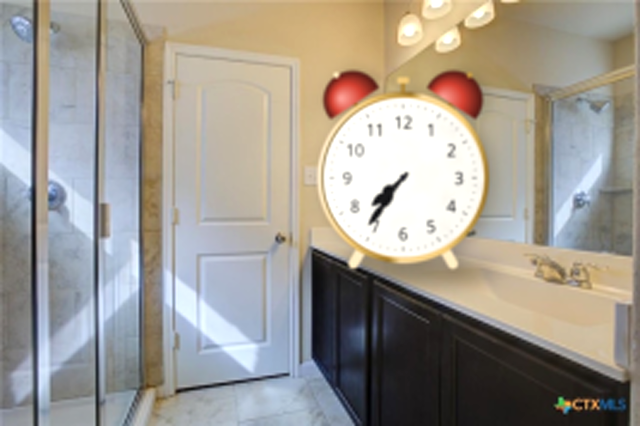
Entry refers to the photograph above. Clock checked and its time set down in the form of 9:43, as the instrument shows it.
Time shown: 7:36
